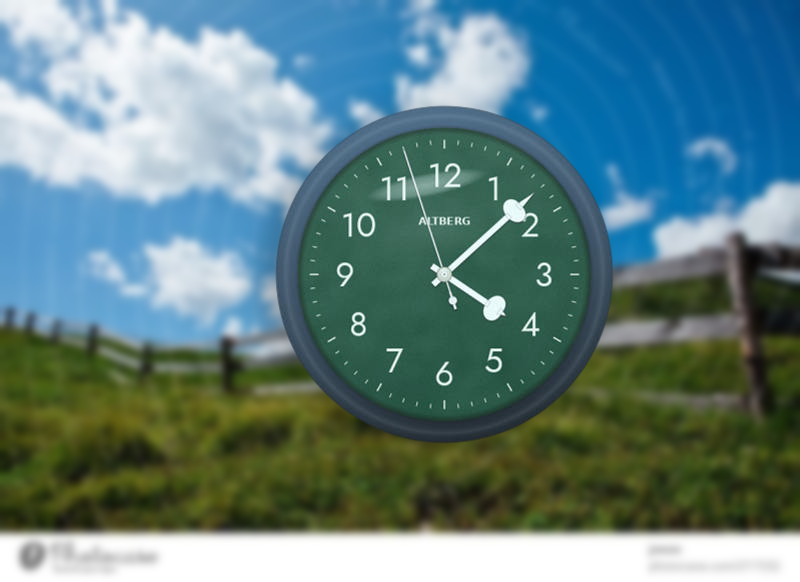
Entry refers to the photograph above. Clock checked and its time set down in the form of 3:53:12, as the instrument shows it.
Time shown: 4:07:57
